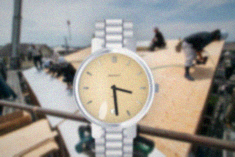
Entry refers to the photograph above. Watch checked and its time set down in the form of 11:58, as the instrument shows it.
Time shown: 3:29
